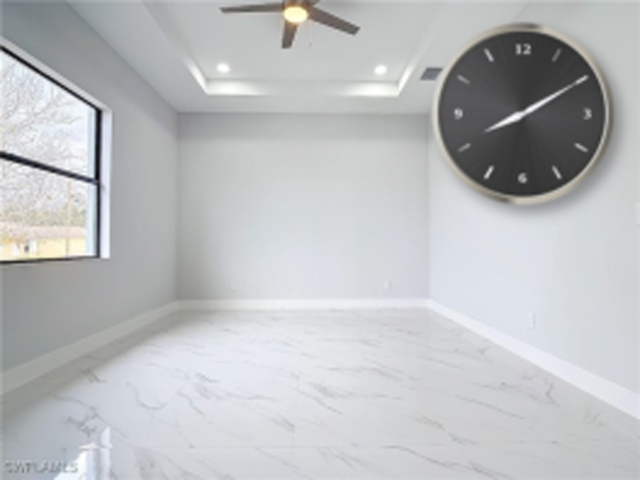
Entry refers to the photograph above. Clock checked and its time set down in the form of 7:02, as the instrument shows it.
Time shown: 8:10
